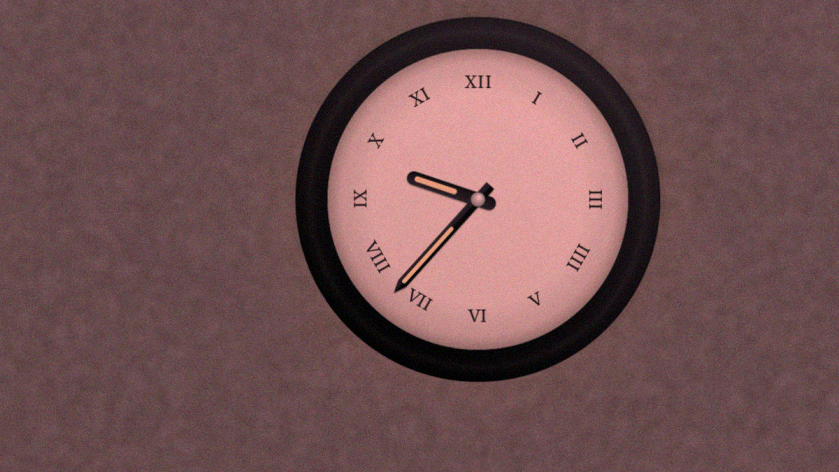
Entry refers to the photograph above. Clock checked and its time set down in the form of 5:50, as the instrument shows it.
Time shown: 9:37
